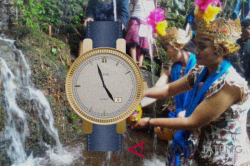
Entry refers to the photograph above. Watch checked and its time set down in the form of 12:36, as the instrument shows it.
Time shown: 4:57
